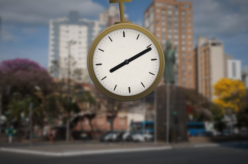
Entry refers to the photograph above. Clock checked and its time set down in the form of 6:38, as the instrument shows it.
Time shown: 8:11
